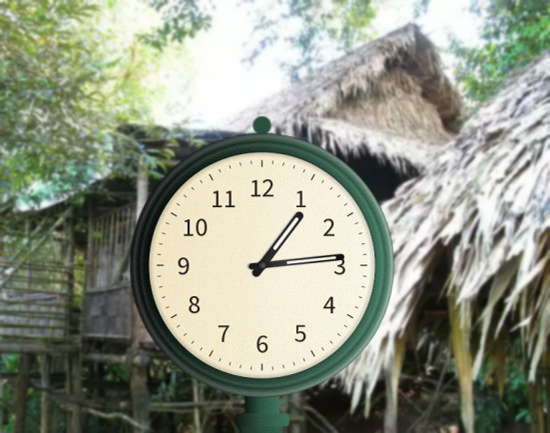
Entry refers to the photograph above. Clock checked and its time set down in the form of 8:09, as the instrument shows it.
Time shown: 1:14
